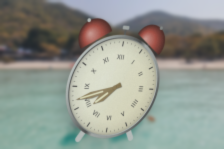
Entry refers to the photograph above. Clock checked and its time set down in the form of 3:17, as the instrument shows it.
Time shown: 7:42
